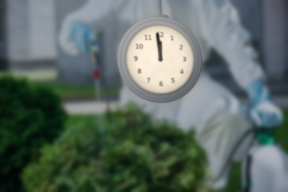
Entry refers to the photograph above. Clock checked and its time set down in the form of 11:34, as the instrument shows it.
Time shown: 11:59
